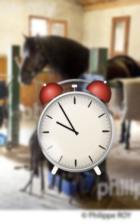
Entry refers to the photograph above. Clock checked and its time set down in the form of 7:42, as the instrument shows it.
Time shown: 9:55
